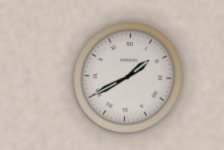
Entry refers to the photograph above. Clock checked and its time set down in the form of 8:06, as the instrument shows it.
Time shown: 1:40
